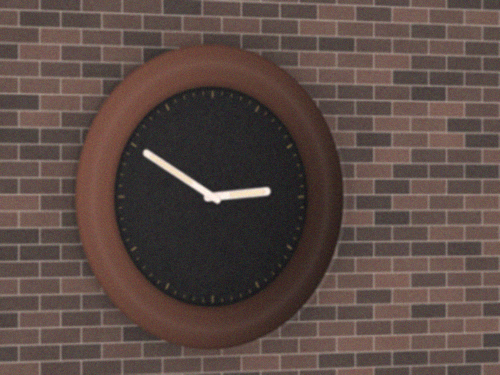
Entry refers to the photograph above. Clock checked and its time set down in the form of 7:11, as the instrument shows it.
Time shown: 2:50
